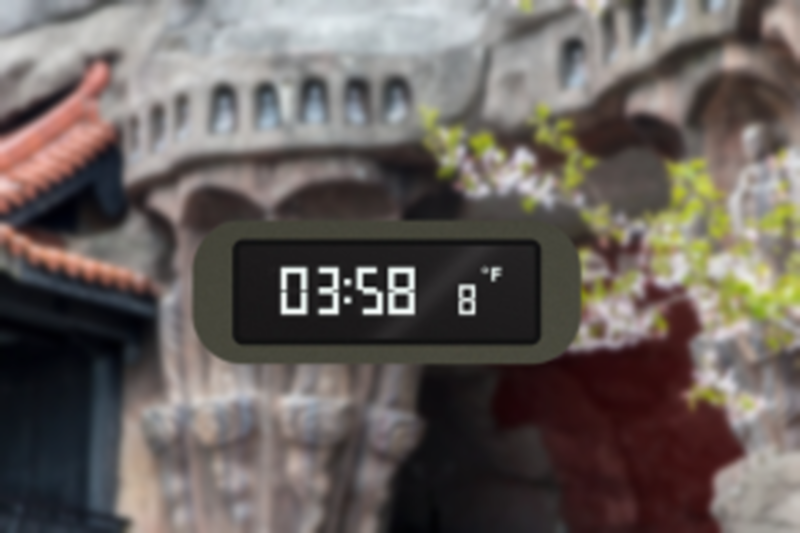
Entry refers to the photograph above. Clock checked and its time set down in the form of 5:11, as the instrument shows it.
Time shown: 3:58
